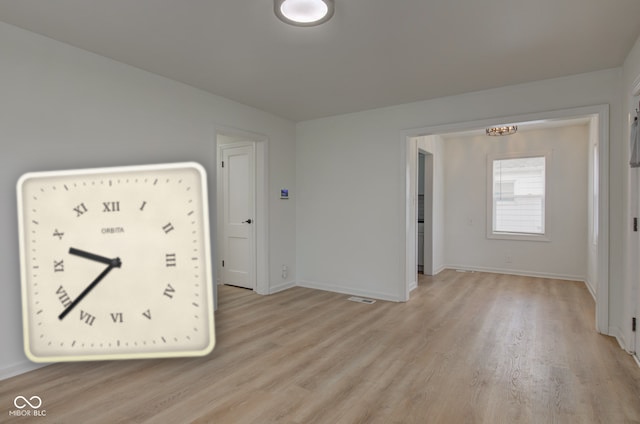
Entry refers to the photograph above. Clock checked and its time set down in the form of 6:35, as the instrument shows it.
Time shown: 9:38
